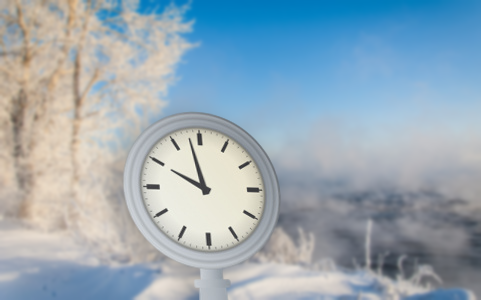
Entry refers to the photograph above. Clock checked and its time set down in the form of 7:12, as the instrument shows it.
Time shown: 9:58
